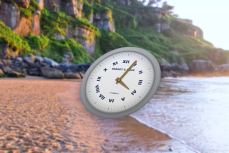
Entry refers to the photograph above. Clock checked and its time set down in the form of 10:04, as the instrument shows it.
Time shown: 4:04
